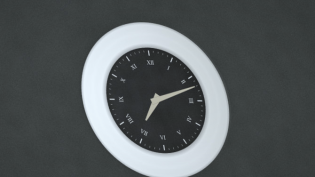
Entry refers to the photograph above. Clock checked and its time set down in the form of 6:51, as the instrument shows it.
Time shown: 7:12
